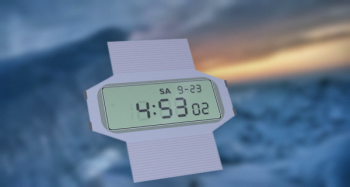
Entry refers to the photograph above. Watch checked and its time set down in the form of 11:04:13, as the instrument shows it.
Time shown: 4:53:02
